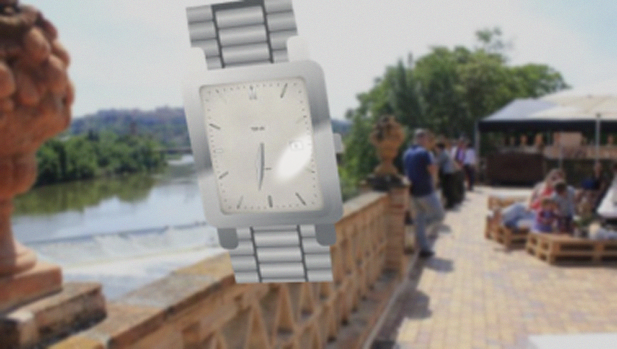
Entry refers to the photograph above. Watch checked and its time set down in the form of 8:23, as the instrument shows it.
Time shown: 6:32
